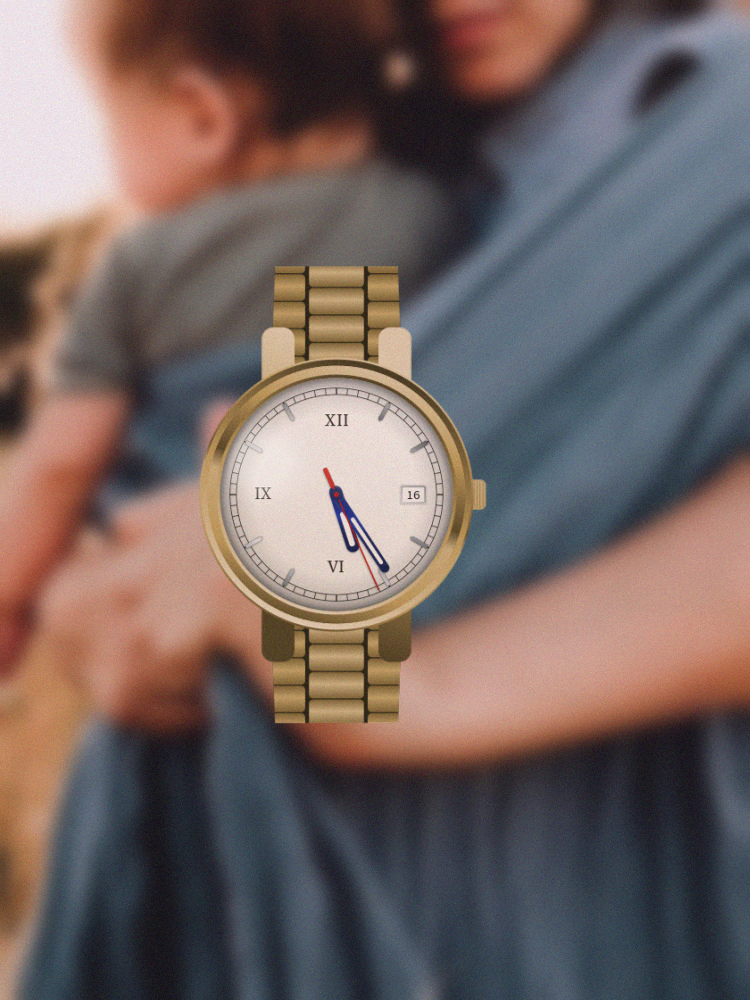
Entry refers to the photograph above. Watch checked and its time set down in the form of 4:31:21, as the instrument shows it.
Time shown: 5:24:26
